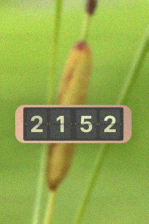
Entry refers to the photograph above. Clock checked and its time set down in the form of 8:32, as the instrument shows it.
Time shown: 21:52
